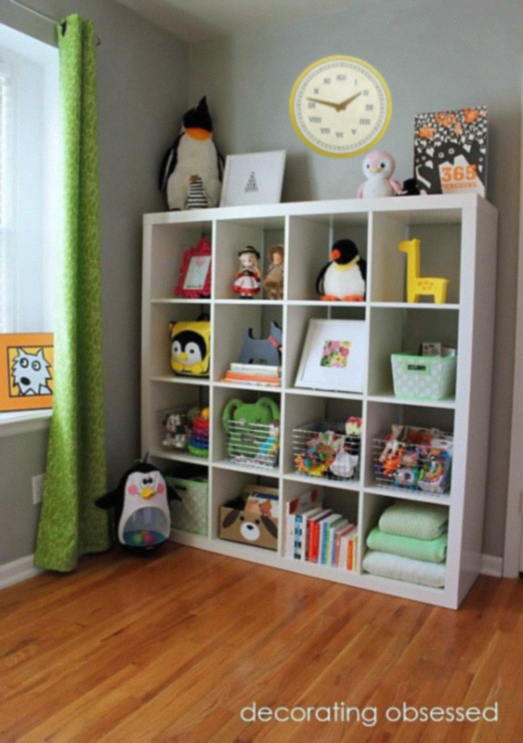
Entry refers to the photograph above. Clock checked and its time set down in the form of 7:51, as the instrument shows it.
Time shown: 1:47
